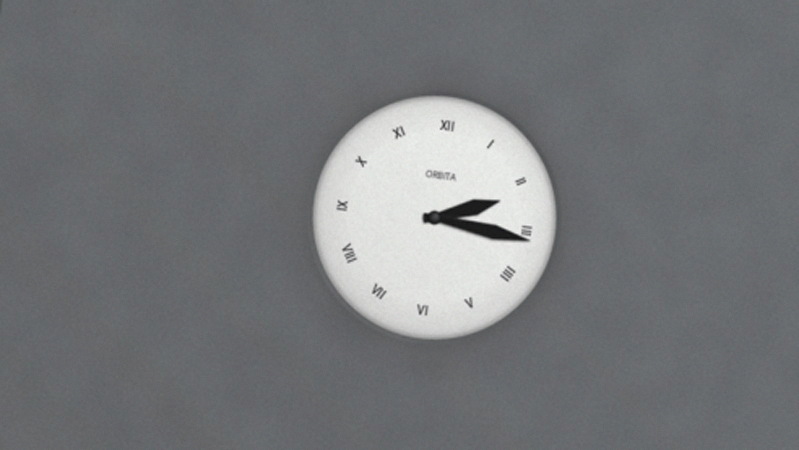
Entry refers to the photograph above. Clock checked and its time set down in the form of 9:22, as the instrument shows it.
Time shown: 2:16
